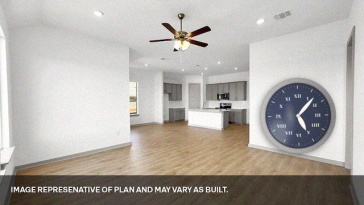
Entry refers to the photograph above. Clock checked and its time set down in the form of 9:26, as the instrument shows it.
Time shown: 5:07
